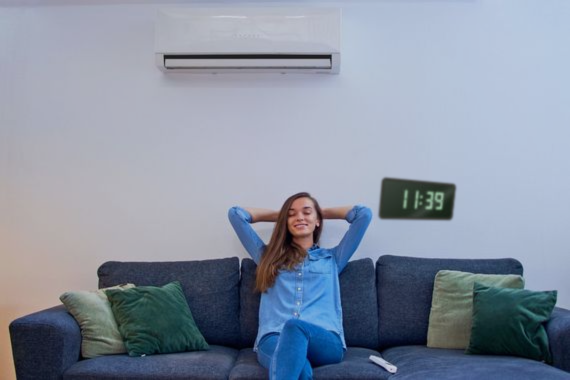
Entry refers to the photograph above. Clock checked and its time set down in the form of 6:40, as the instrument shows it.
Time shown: 11:39
